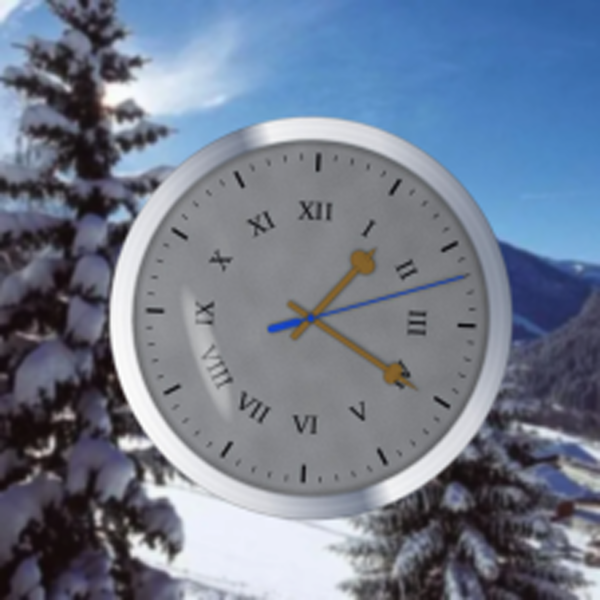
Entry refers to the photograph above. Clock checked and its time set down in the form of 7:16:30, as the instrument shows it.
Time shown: 1:20:12
